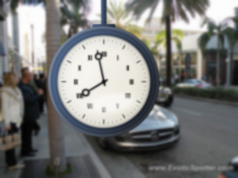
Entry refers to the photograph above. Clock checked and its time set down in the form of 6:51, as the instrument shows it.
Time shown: 7:58
